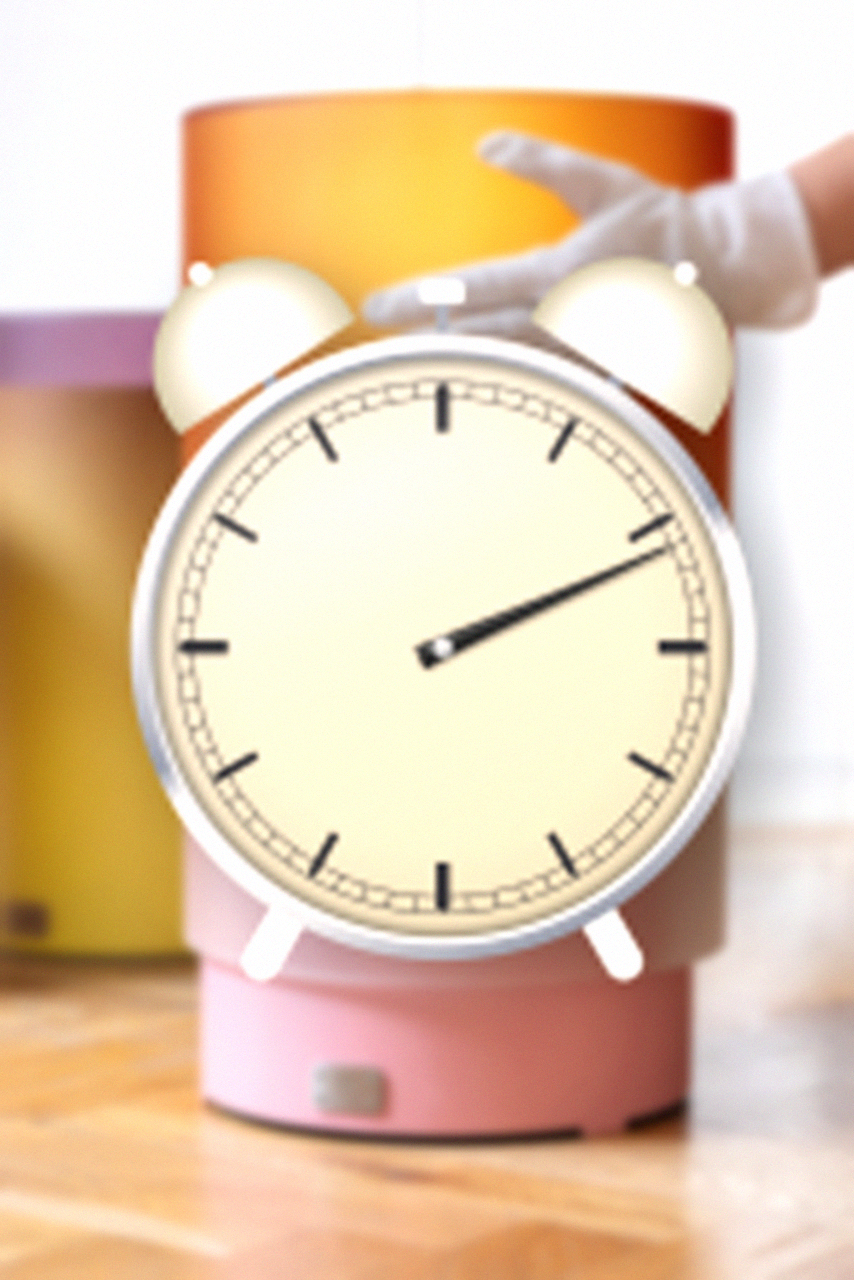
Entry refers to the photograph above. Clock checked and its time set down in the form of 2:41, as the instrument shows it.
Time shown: 2:11
